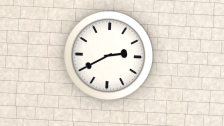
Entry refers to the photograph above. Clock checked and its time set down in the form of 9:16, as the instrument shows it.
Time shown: 2:40
